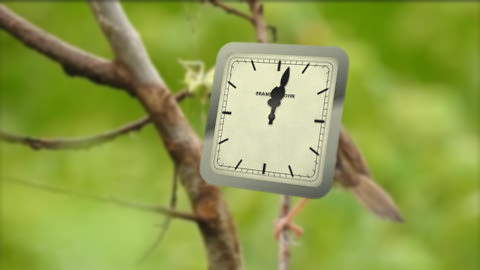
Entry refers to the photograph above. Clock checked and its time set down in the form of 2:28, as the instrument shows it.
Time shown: 12:02
